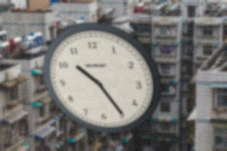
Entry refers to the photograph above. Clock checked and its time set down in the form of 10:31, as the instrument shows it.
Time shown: 10:25
